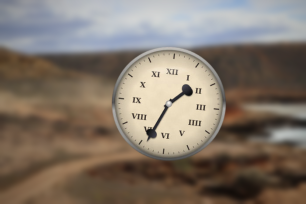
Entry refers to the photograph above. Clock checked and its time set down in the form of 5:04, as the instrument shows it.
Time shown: 1:34
